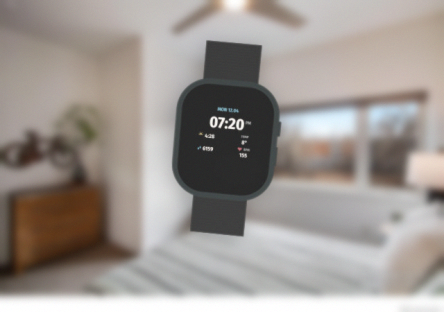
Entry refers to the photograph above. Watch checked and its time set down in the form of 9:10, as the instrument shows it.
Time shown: 7:20
